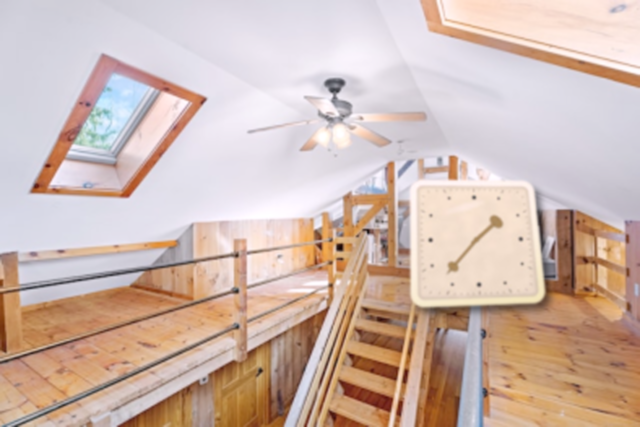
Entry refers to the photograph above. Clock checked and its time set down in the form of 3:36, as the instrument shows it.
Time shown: 1:37
